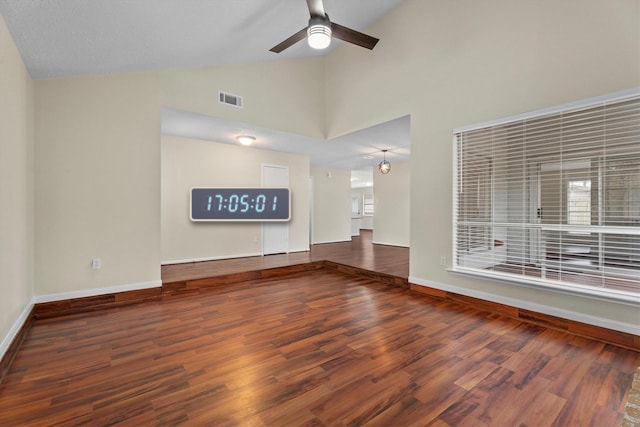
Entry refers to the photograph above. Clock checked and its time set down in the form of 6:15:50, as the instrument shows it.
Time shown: 17:05:01
